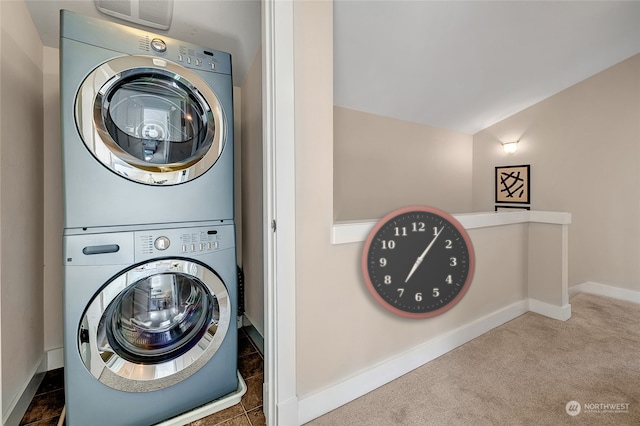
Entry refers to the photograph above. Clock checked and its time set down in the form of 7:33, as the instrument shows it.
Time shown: 7:06
